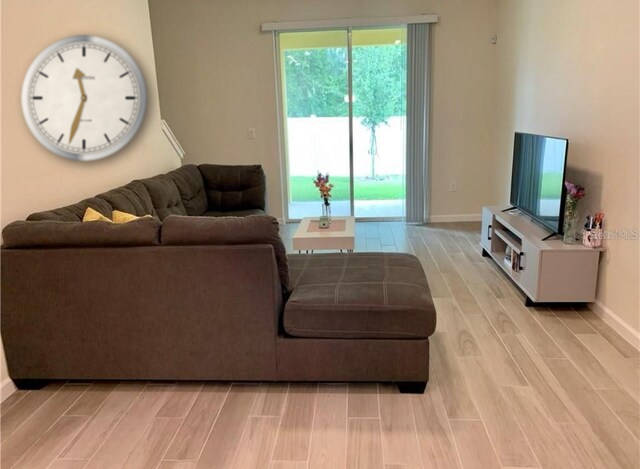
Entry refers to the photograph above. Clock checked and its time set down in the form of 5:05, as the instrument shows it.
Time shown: 11:33
